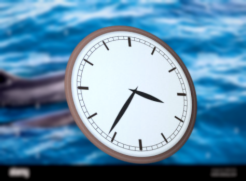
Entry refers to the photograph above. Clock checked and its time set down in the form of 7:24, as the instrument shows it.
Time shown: 3:36
